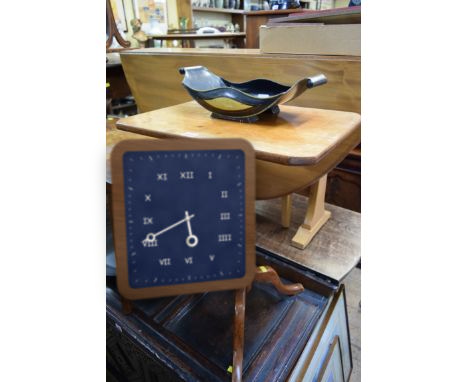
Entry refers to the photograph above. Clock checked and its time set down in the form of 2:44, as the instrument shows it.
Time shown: 5:41
